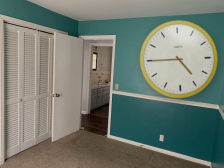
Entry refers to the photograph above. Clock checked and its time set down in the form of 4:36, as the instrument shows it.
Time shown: 4:45
